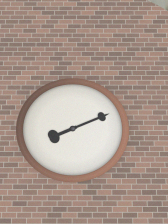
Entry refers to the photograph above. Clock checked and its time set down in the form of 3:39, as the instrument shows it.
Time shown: 8:11
